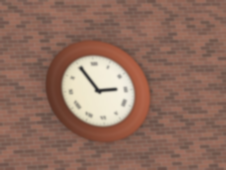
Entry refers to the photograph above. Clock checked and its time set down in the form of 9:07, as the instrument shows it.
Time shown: 2:55
